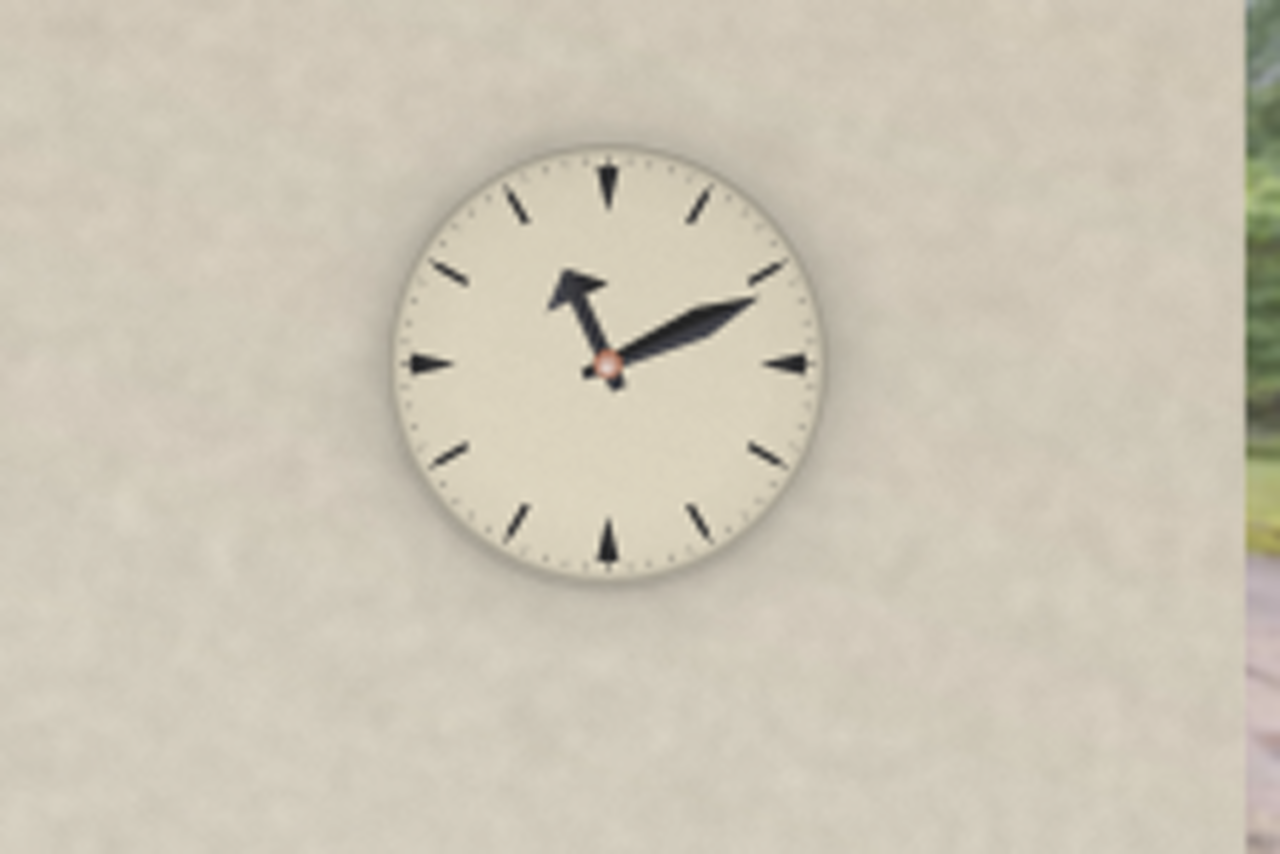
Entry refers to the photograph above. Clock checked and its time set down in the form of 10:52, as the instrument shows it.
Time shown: 11:11
